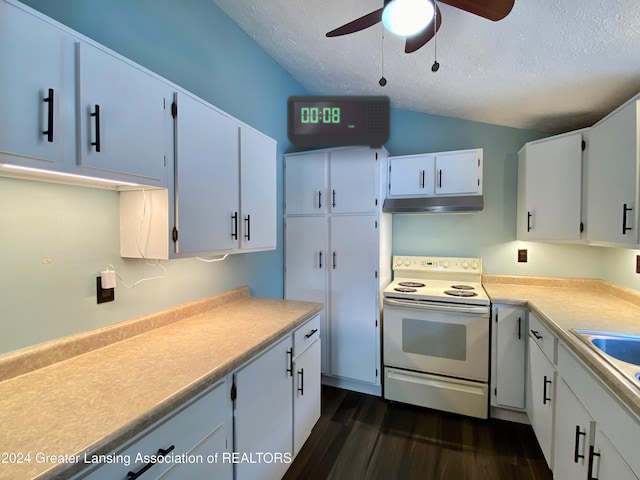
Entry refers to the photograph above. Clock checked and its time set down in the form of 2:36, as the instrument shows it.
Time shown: 0:08
